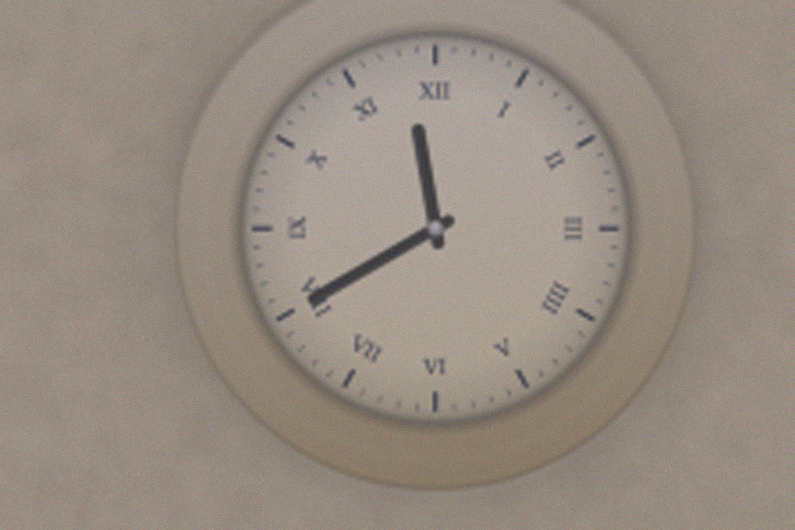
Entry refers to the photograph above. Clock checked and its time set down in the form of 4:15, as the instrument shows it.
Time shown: 11:40
